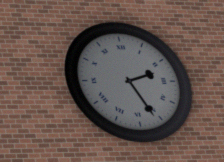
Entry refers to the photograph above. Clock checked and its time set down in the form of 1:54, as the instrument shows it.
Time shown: 2:26
